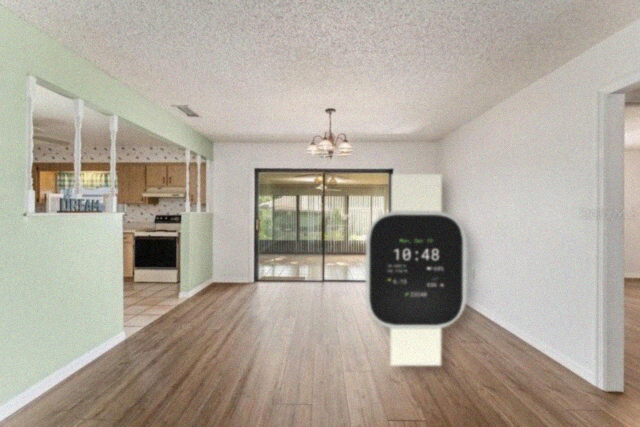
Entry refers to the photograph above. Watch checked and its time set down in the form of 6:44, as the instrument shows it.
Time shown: 10:48
